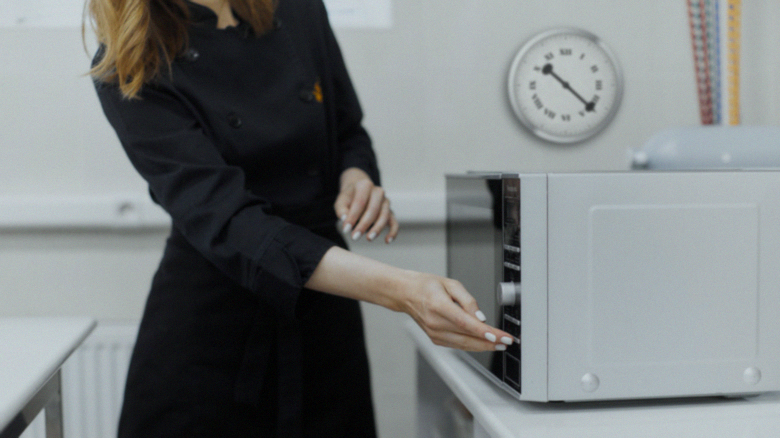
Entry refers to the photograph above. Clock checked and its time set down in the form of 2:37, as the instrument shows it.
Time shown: 10:22
